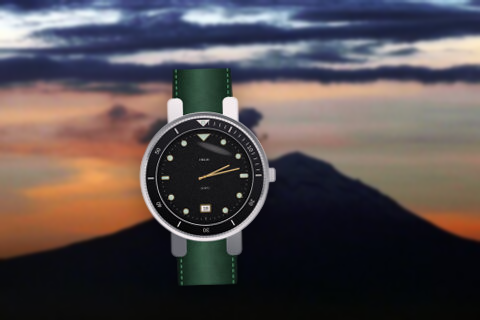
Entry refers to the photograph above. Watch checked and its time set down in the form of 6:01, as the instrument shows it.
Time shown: 2:13
